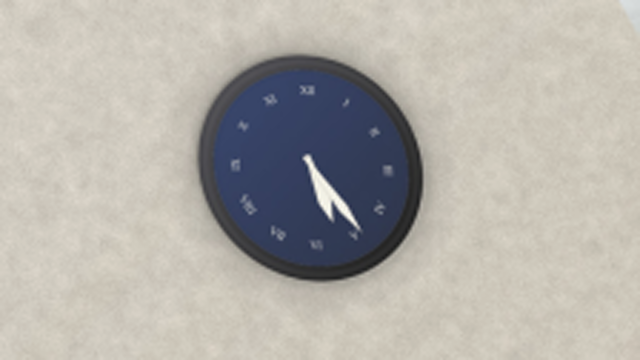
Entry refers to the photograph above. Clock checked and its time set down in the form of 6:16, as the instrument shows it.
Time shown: 5:24
